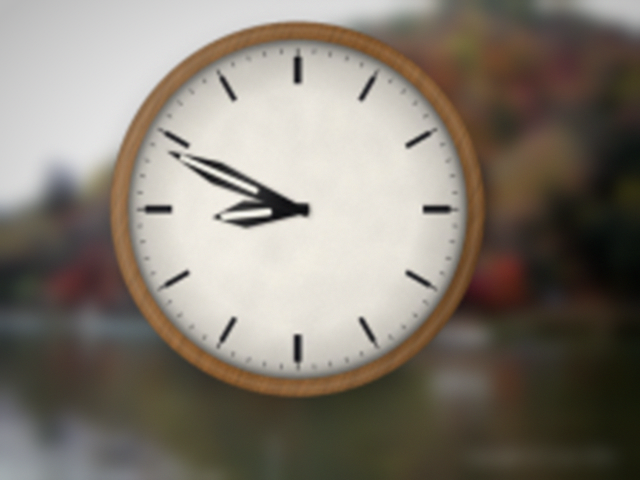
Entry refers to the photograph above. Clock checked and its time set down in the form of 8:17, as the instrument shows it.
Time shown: 8:49
